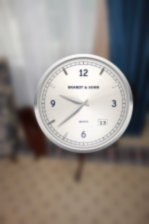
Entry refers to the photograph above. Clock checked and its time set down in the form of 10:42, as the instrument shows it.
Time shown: 9:38
